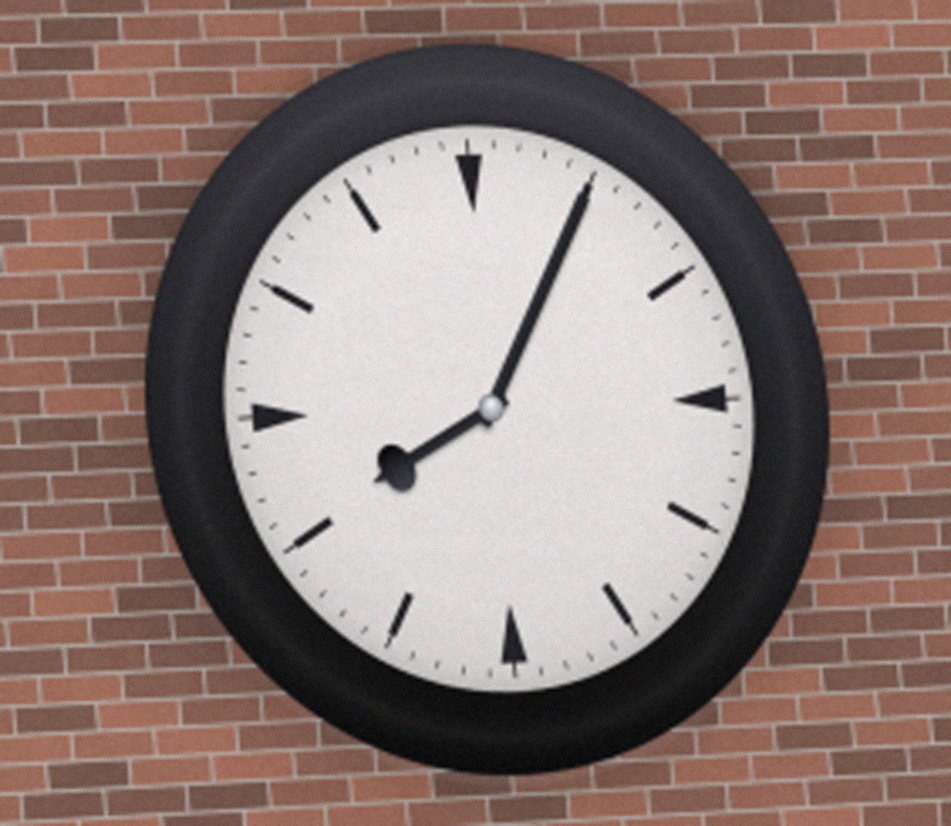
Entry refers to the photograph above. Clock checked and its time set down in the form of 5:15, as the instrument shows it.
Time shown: 8:05
